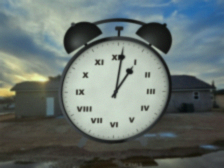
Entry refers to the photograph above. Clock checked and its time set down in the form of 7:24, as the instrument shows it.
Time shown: 1:01
